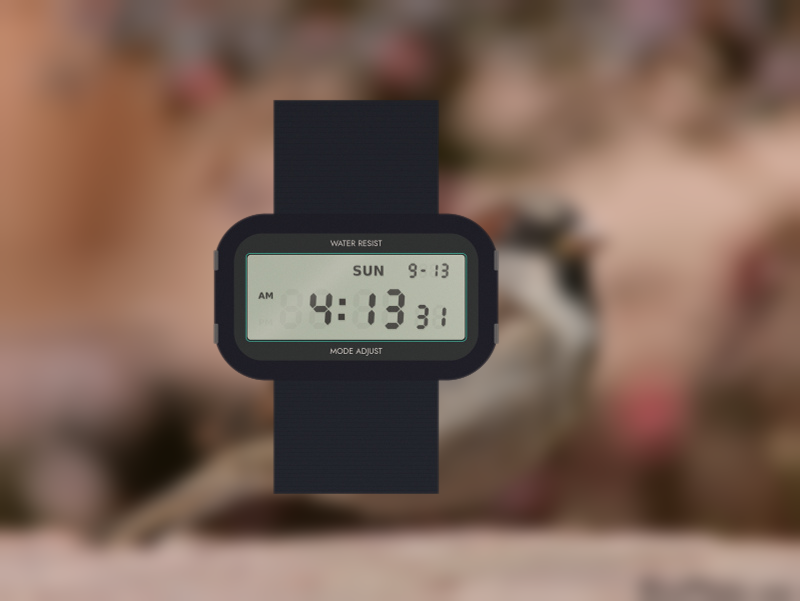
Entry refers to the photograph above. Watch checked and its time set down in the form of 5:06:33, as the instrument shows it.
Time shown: 4:13:31
